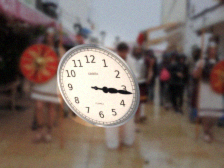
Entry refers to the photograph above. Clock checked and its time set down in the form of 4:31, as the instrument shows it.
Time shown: 3:16
